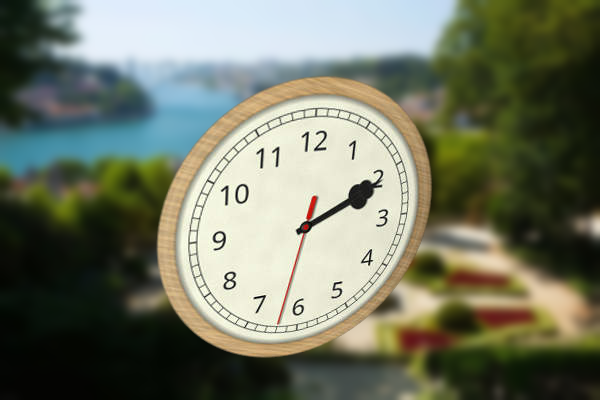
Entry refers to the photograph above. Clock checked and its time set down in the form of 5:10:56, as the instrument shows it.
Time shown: 2:10:32
